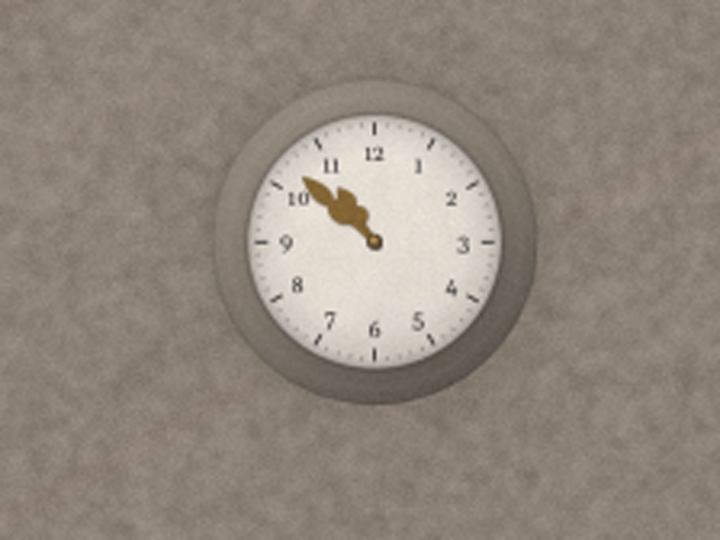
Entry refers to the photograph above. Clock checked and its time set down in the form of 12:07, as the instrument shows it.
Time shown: 10:52
